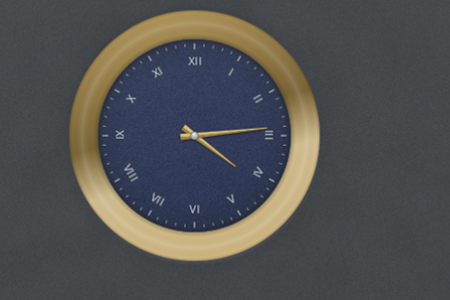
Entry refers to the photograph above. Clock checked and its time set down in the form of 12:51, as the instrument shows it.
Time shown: 4:14
